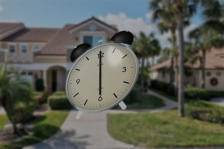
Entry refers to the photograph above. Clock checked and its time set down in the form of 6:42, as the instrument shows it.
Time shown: 6:00
